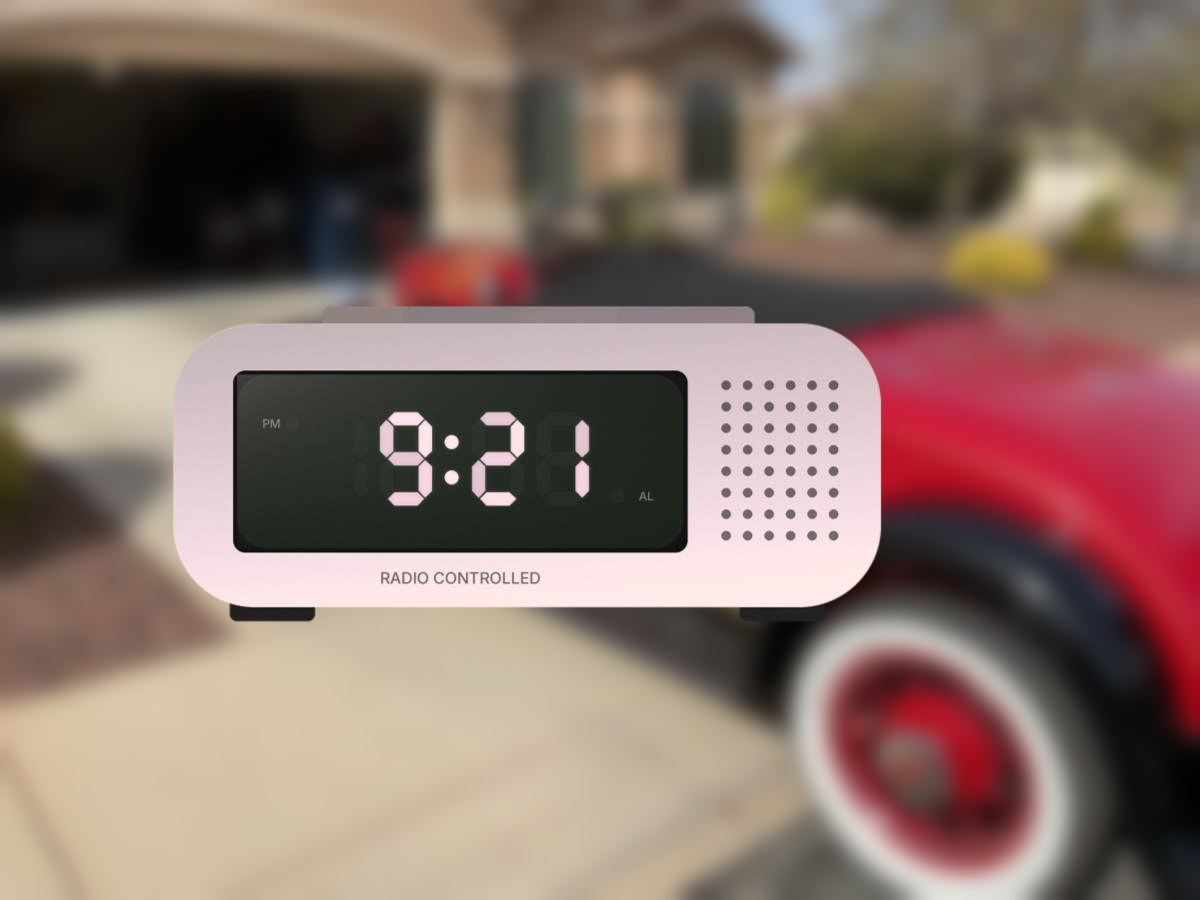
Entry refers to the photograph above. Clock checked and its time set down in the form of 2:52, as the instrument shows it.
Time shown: 9:21
